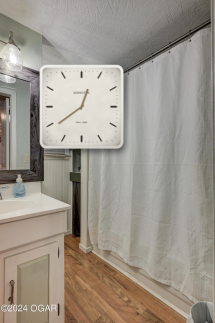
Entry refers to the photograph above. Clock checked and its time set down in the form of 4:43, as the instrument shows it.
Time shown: 12:39
